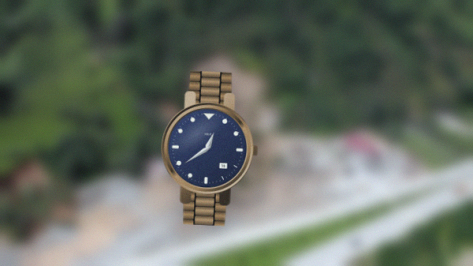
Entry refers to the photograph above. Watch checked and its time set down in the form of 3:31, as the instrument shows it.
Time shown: 12:39
